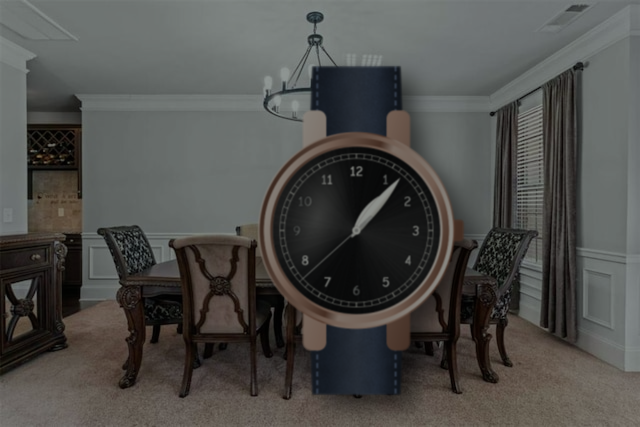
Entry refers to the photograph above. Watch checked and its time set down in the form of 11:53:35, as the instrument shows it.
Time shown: 1:06:38
